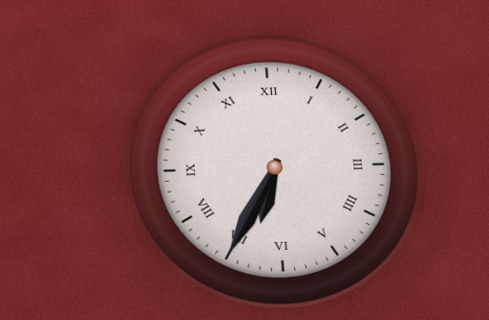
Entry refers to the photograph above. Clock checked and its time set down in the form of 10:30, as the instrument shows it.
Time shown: 6:35
